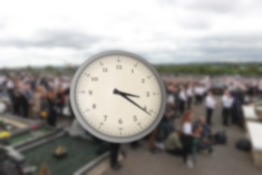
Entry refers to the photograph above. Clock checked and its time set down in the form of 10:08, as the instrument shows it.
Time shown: 3:21
